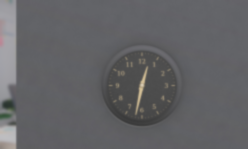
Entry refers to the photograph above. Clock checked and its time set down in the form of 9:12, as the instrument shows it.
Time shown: 12:32
